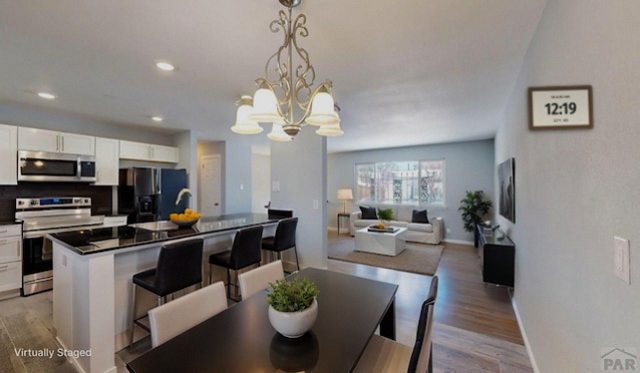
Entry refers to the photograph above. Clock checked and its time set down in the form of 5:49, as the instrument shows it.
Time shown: 12:19
